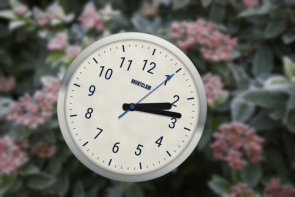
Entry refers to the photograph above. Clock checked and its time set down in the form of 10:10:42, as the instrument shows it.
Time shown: 2:13:05
